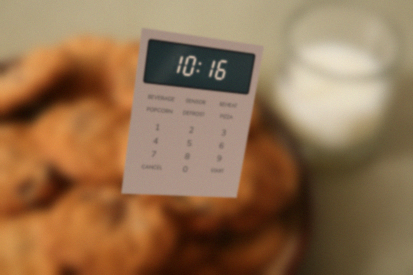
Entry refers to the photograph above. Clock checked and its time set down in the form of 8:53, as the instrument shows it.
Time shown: 10:16
